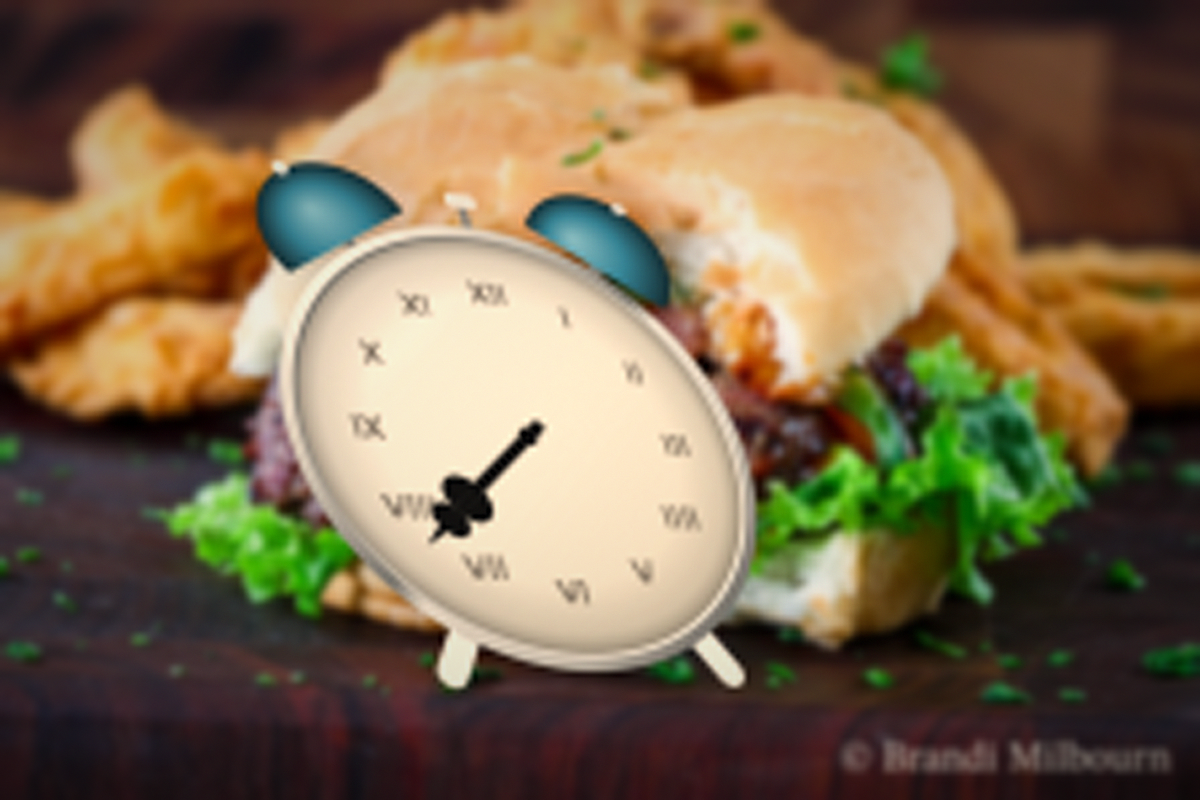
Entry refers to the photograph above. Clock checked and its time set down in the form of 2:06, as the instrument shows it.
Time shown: 7:38
